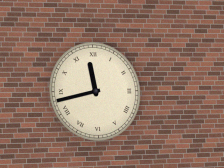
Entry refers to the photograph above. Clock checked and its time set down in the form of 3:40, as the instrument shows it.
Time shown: 11:43
